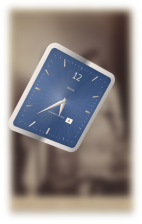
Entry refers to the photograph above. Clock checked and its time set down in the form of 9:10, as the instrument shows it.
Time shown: 5:37
